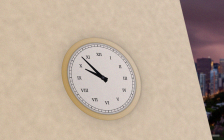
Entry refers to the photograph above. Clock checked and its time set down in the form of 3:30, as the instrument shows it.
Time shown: 9:53
